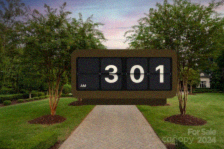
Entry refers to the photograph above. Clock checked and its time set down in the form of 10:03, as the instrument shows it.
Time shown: 3:01
